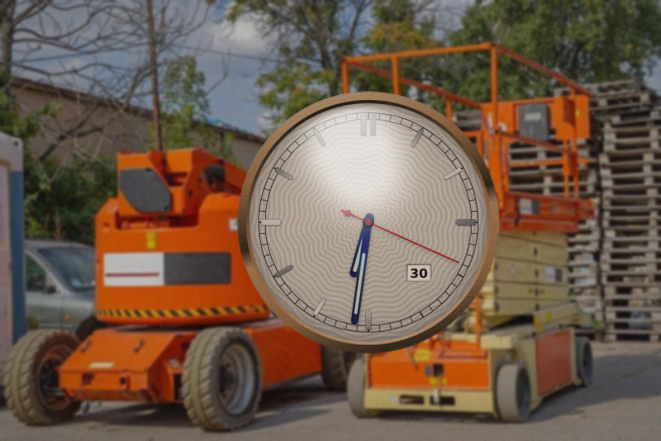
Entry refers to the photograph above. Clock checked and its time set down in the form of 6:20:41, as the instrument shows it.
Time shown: 6:31:19
